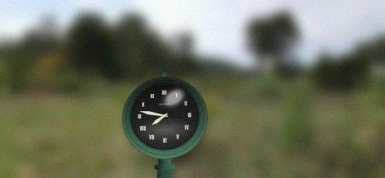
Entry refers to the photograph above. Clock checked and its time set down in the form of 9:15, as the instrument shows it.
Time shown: 7:47
